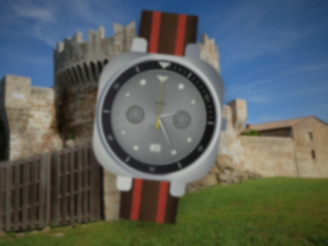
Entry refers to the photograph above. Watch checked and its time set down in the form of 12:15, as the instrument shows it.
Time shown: 2:25
